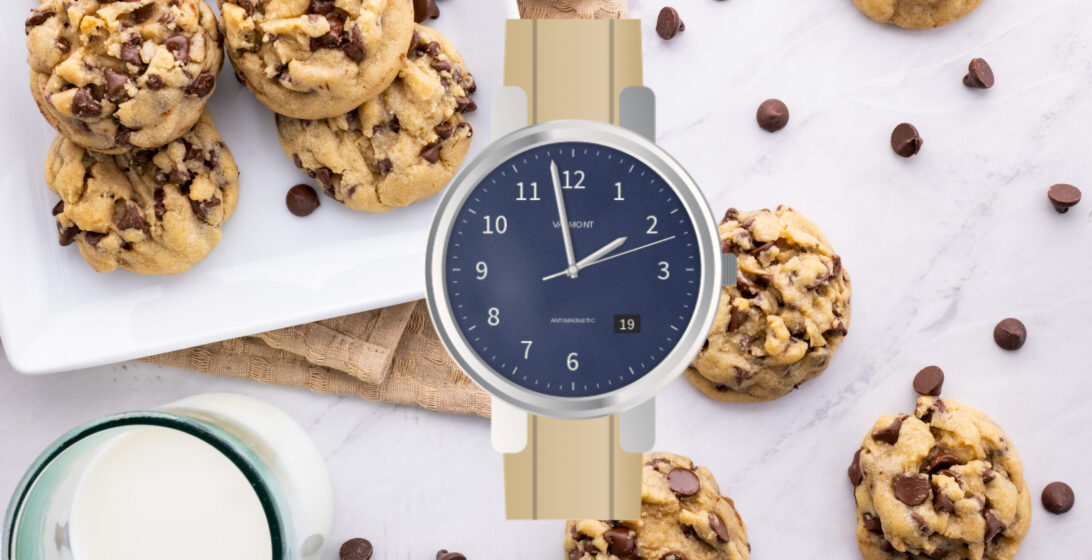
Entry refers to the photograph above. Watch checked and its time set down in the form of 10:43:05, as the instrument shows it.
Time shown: 1:58:12
